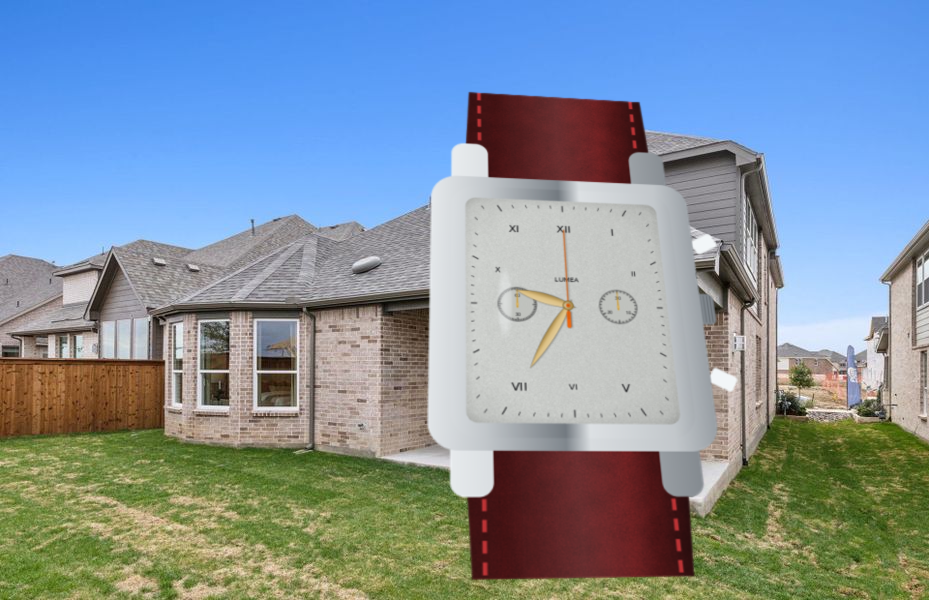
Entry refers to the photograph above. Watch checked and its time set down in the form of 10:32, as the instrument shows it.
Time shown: 9:35
